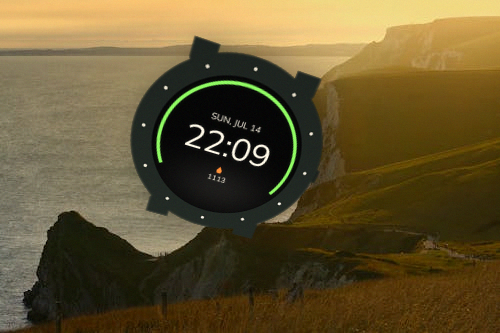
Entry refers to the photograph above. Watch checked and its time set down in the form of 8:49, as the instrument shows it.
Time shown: 22:09
